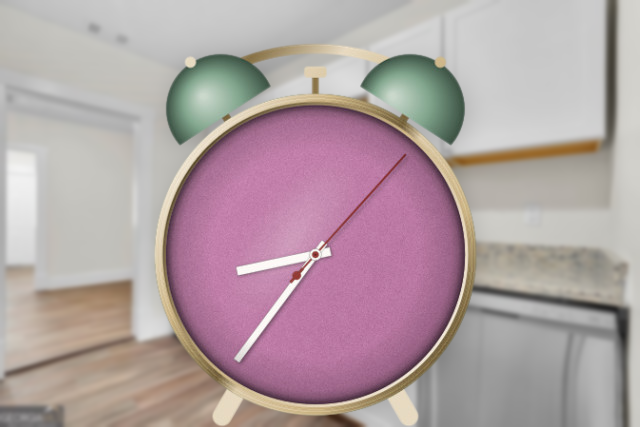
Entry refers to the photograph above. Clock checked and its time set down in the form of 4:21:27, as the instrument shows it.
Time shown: 8:36:07
